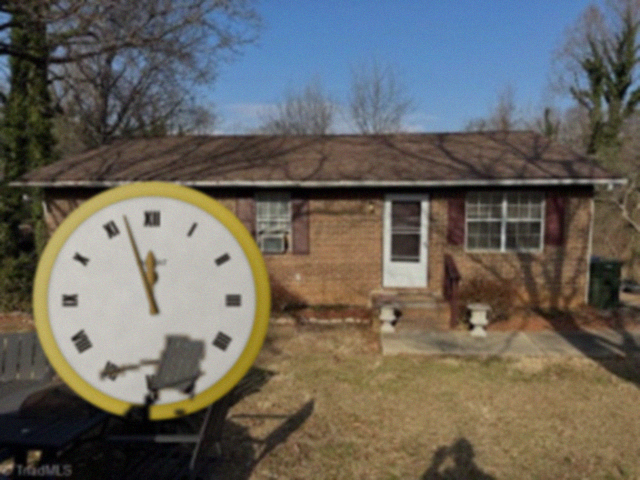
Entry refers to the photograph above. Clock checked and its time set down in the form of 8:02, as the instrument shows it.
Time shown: 11:57
